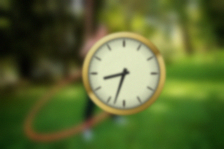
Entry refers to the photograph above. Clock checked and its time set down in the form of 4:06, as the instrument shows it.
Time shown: 8:33
